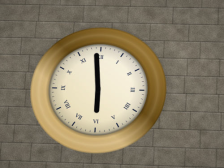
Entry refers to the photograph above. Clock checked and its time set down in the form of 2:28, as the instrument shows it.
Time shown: 5:59
